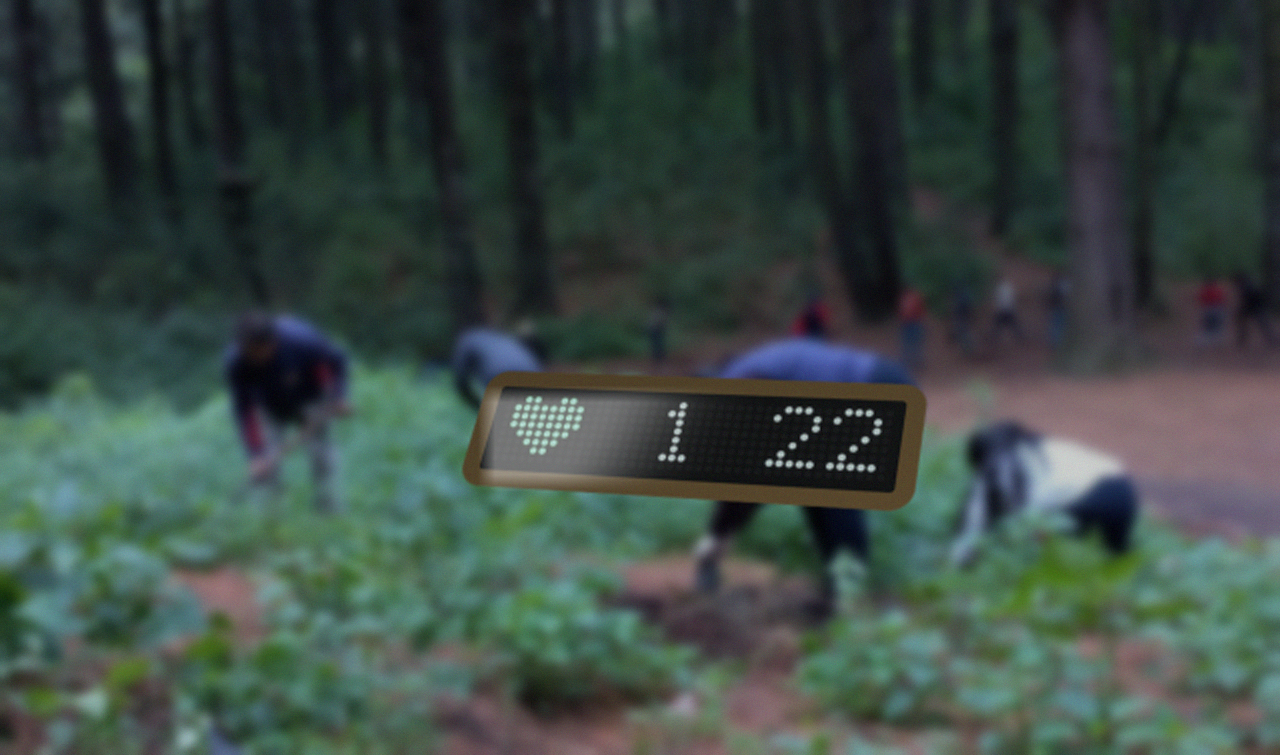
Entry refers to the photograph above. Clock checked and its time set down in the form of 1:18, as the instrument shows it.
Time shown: 1:22
